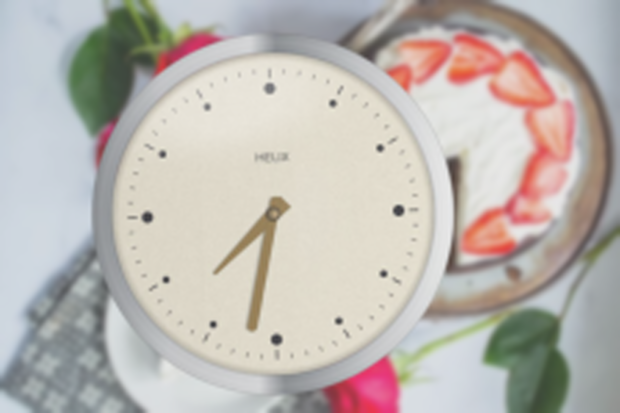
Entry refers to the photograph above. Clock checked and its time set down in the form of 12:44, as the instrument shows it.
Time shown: 7:32
